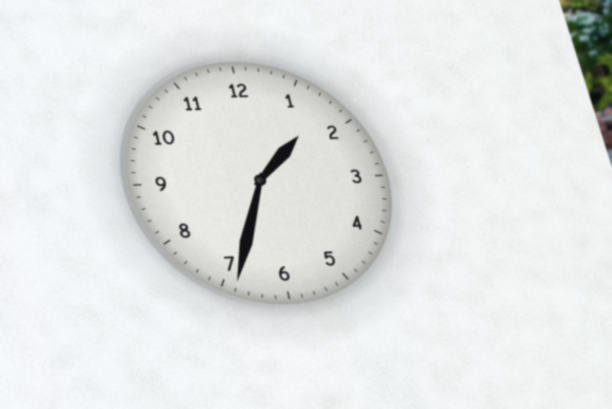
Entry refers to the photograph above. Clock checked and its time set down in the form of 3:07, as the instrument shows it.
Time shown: 1:34
